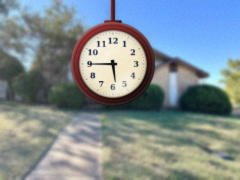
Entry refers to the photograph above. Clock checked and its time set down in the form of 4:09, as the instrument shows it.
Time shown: 5:45
